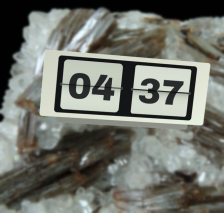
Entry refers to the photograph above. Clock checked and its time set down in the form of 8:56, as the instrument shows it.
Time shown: 4:37
